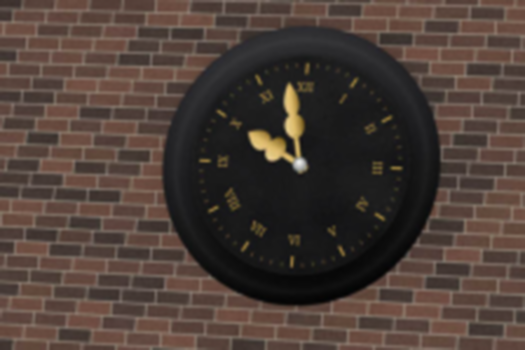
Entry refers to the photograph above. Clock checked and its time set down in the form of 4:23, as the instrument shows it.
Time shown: 9:58
